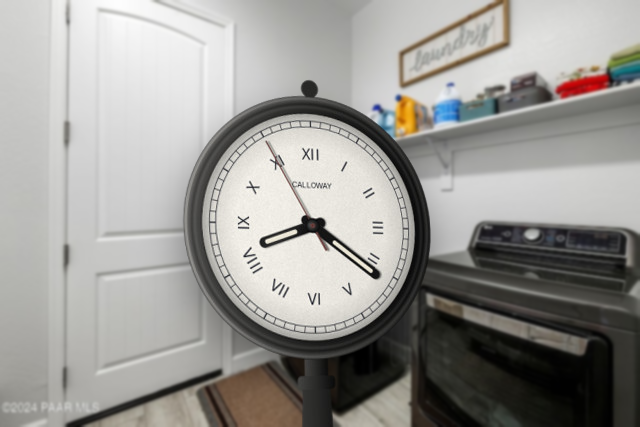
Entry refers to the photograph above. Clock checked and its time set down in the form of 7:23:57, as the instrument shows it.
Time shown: 8:20:55
